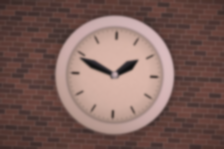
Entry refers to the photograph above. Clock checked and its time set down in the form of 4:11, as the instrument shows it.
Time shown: 1:49
